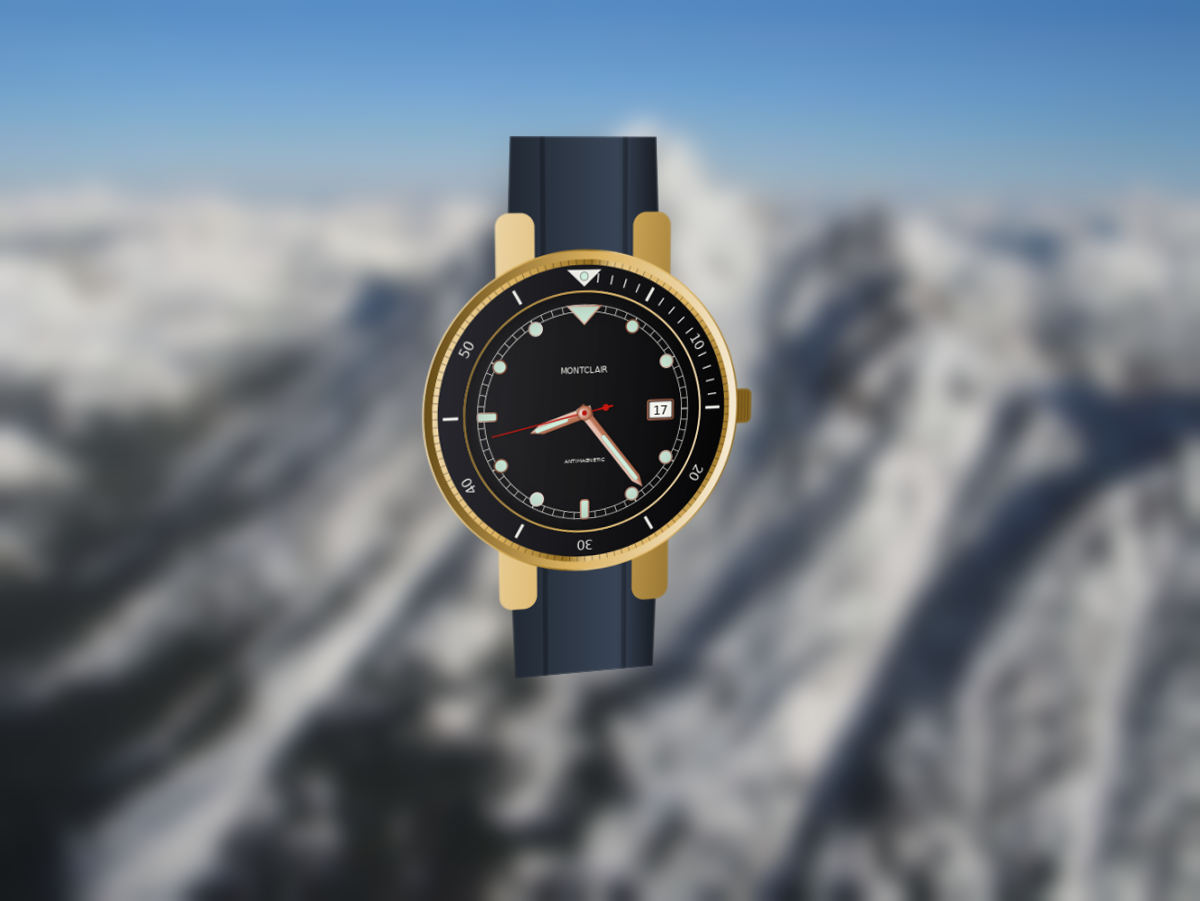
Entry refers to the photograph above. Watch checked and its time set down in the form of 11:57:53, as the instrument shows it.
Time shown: 8:23:43
